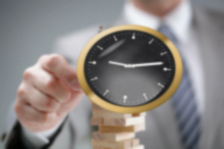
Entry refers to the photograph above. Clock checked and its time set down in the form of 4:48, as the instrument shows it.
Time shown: 9:13
